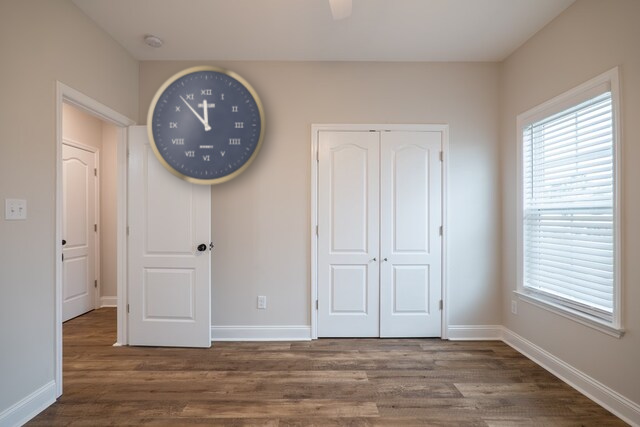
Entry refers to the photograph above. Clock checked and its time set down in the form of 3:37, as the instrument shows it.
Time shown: 11:53
